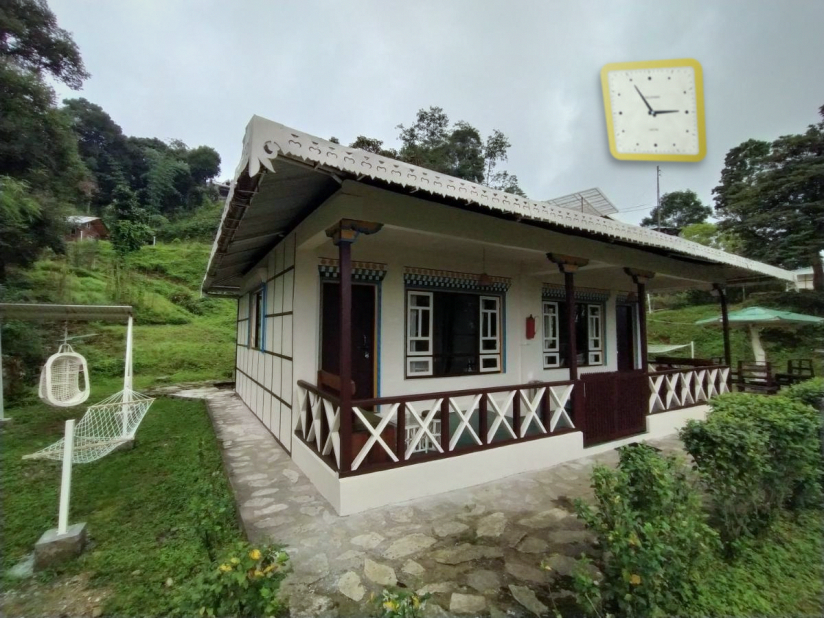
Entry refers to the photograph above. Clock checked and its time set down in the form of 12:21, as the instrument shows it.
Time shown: 2:55
